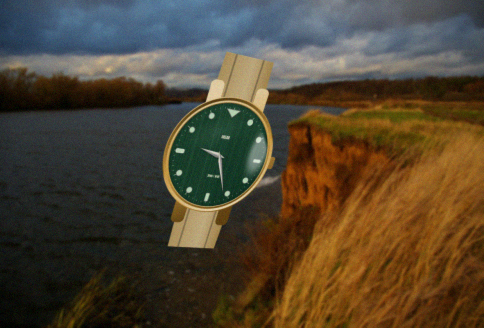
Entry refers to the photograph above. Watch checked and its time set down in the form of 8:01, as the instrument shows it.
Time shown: 9:26
